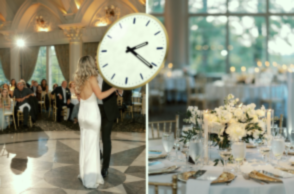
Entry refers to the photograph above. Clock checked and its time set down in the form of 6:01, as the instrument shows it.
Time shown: 2:21
